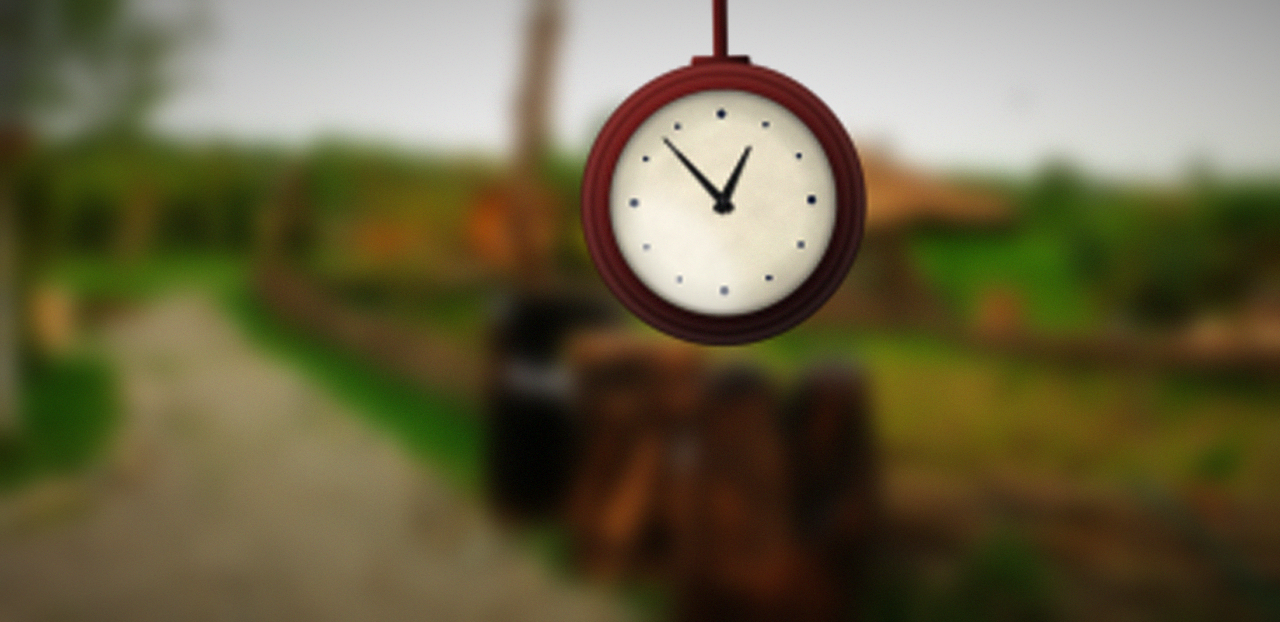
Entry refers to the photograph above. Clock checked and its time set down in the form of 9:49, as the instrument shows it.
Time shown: 12:53
